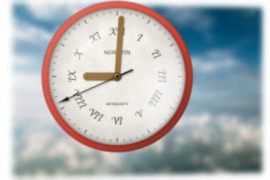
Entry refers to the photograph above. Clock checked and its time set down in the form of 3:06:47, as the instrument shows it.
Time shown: 9:00:41
